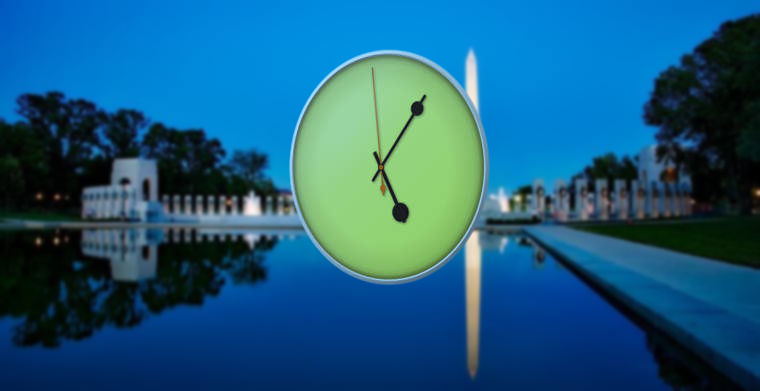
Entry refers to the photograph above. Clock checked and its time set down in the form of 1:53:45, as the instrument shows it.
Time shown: 5:05:59
